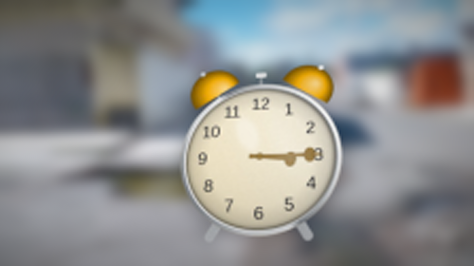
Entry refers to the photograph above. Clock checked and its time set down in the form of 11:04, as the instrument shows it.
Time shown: 3:15
